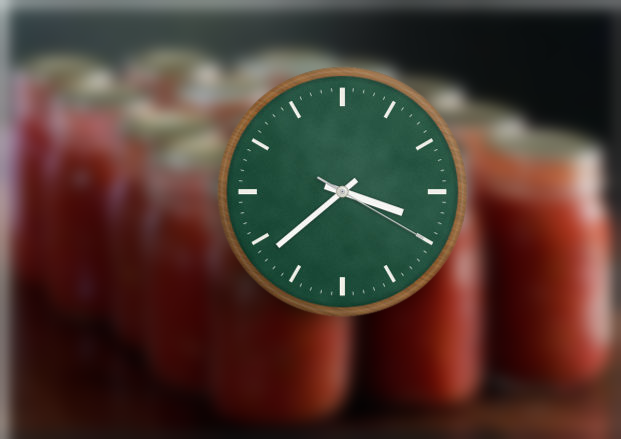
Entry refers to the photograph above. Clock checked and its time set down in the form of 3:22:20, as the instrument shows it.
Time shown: 3:38:20
